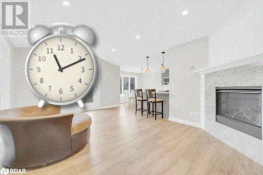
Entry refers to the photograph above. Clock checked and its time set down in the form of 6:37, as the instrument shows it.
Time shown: 11:11
